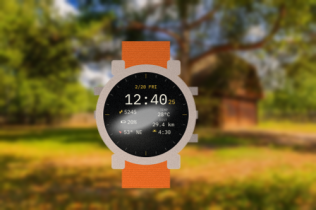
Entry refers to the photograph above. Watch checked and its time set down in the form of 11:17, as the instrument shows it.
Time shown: 12:40
